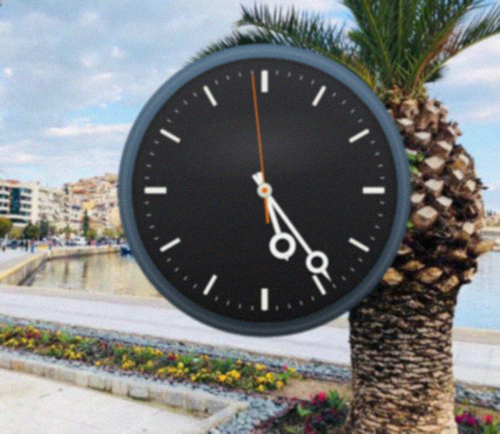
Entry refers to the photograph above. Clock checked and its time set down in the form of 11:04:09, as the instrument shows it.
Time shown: 5:23:59
